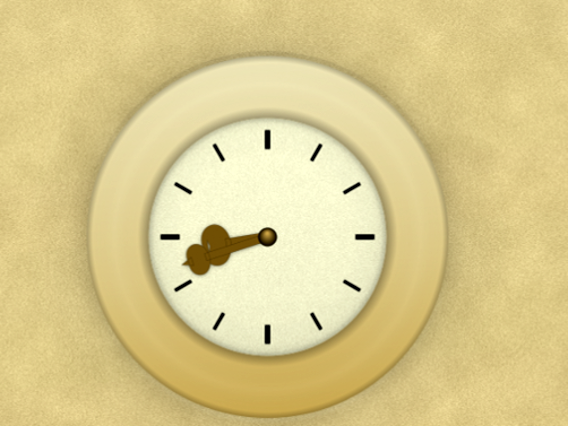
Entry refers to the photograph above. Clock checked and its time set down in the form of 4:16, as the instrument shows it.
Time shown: 8:42
